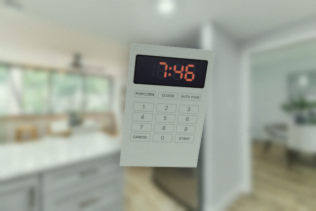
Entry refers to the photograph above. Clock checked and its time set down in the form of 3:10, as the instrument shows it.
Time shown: 7:46
